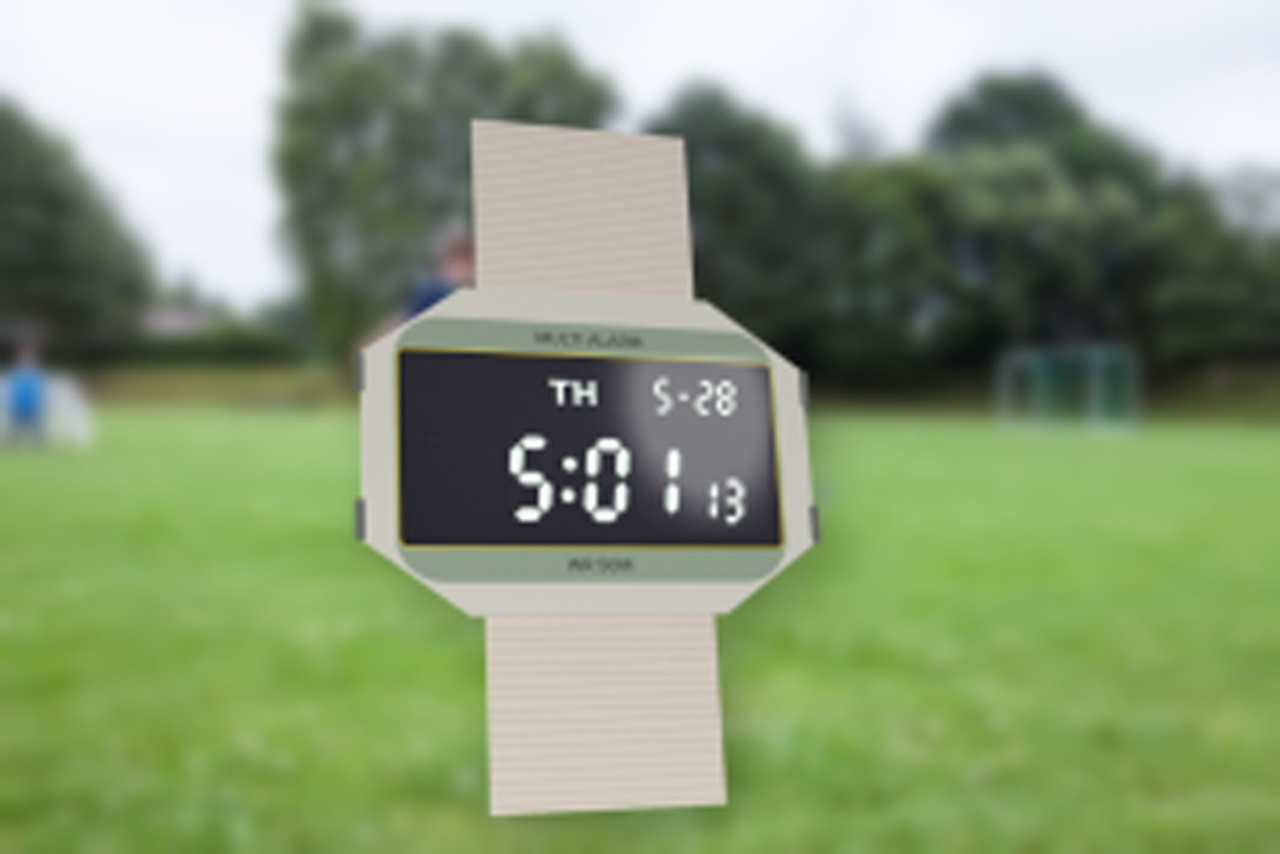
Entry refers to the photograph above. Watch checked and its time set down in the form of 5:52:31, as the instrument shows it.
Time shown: 5:01:13
